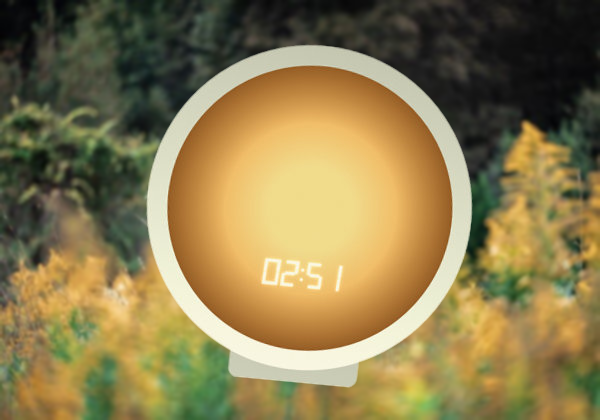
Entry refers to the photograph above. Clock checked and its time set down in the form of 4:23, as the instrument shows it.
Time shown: 2:51
